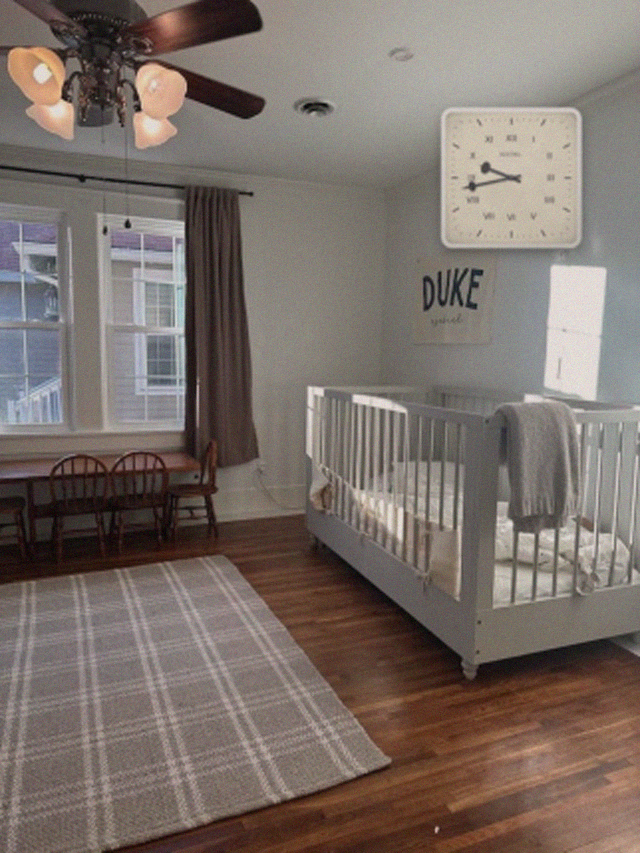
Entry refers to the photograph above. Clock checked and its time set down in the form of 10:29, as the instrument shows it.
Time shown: 9:43
